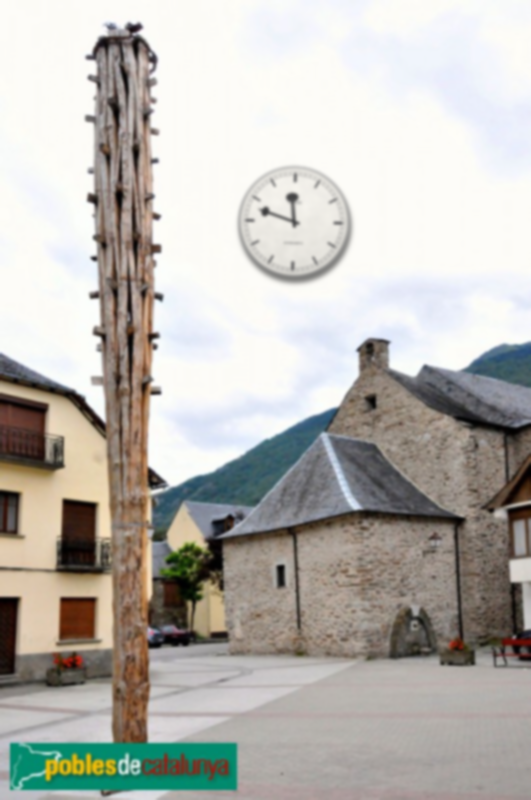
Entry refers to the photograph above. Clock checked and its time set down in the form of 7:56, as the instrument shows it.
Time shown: 11:48
